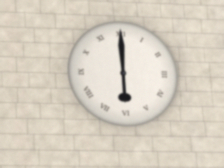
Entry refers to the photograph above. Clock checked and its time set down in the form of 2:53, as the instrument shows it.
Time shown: 6:00
